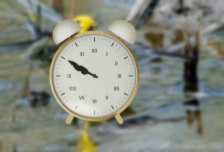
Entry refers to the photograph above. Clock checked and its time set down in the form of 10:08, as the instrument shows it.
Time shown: 9:50
